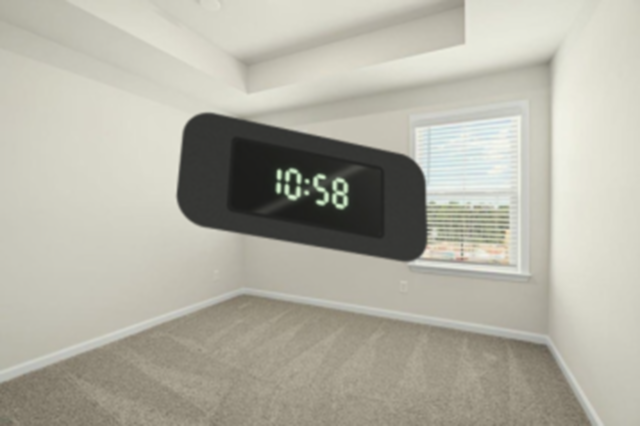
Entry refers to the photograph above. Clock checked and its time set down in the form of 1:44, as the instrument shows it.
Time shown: 10:58
